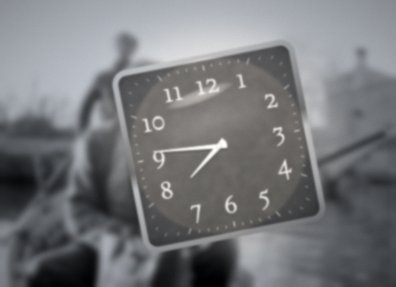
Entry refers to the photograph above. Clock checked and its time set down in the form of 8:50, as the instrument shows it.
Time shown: 7:46
